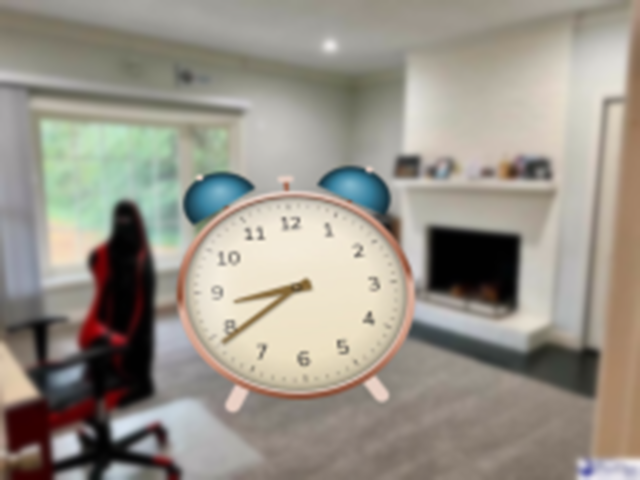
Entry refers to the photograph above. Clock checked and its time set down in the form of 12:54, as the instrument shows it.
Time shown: 8:39
